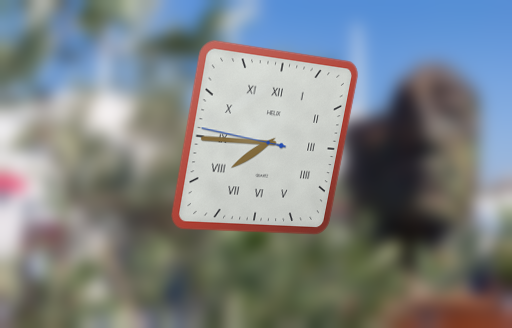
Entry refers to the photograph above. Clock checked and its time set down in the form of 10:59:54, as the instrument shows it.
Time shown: 7:44:46
